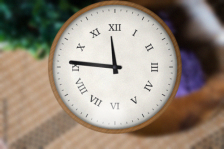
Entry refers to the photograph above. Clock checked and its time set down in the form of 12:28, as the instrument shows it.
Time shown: 11:46
